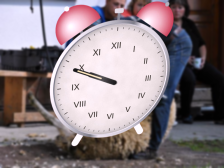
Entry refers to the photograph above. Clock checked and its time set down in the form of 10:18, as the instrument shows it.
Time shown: 9:49
